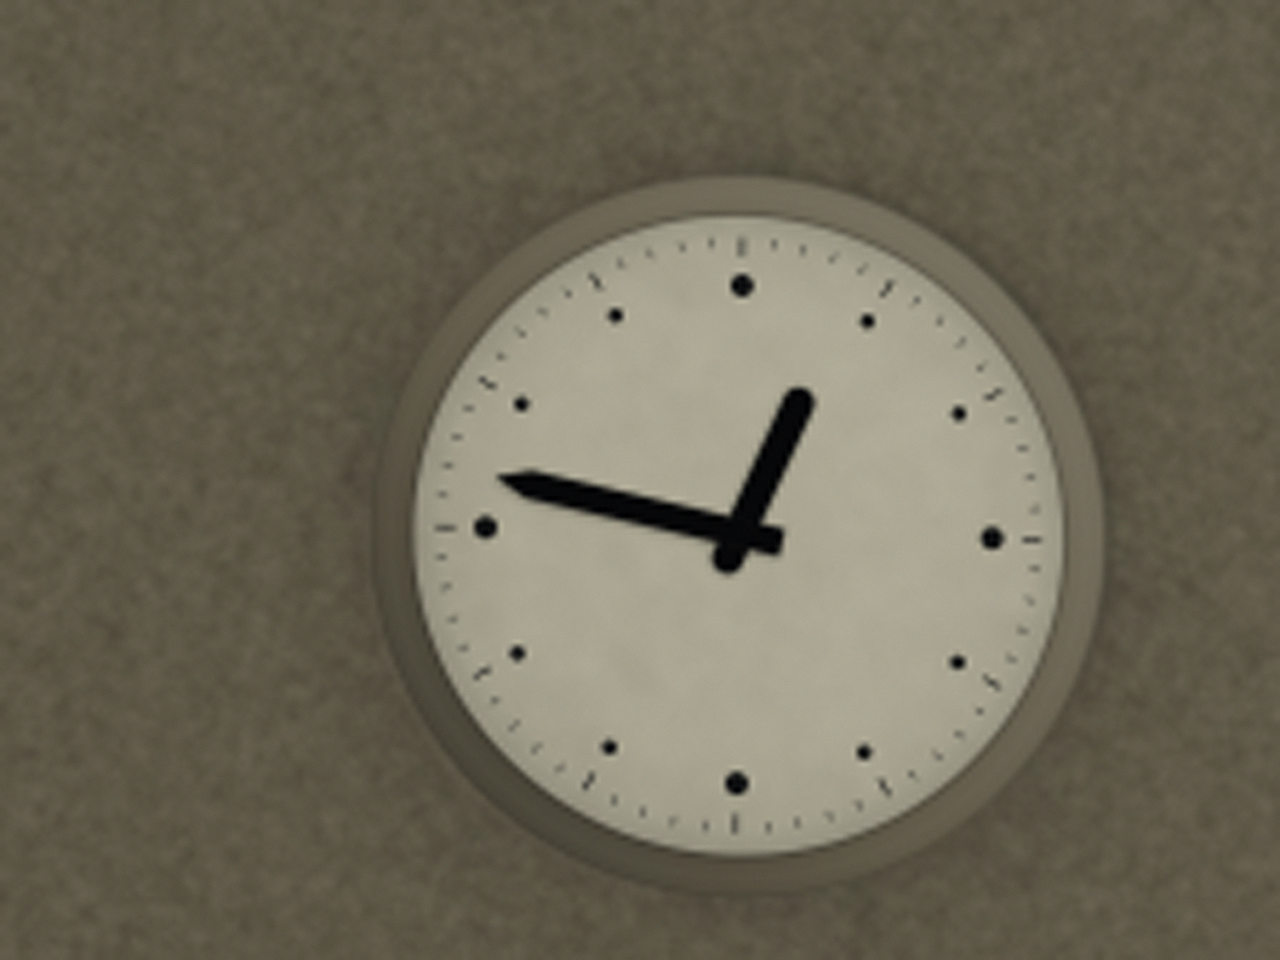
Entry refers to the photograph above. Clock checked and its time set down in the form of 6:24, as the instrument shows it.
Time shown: 12:47
